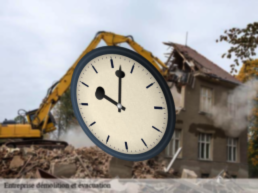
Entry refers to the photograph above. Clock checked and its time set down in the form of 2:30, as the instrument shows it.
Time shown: 10:02
